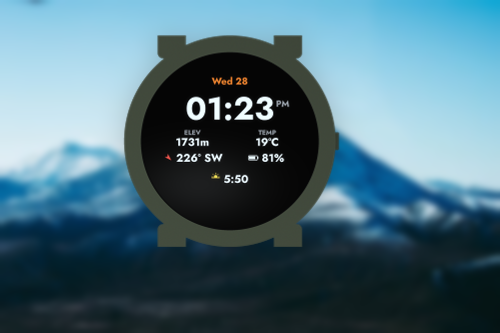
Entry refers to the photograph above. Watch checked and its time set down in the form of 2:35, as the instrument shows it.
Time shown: 1:23
